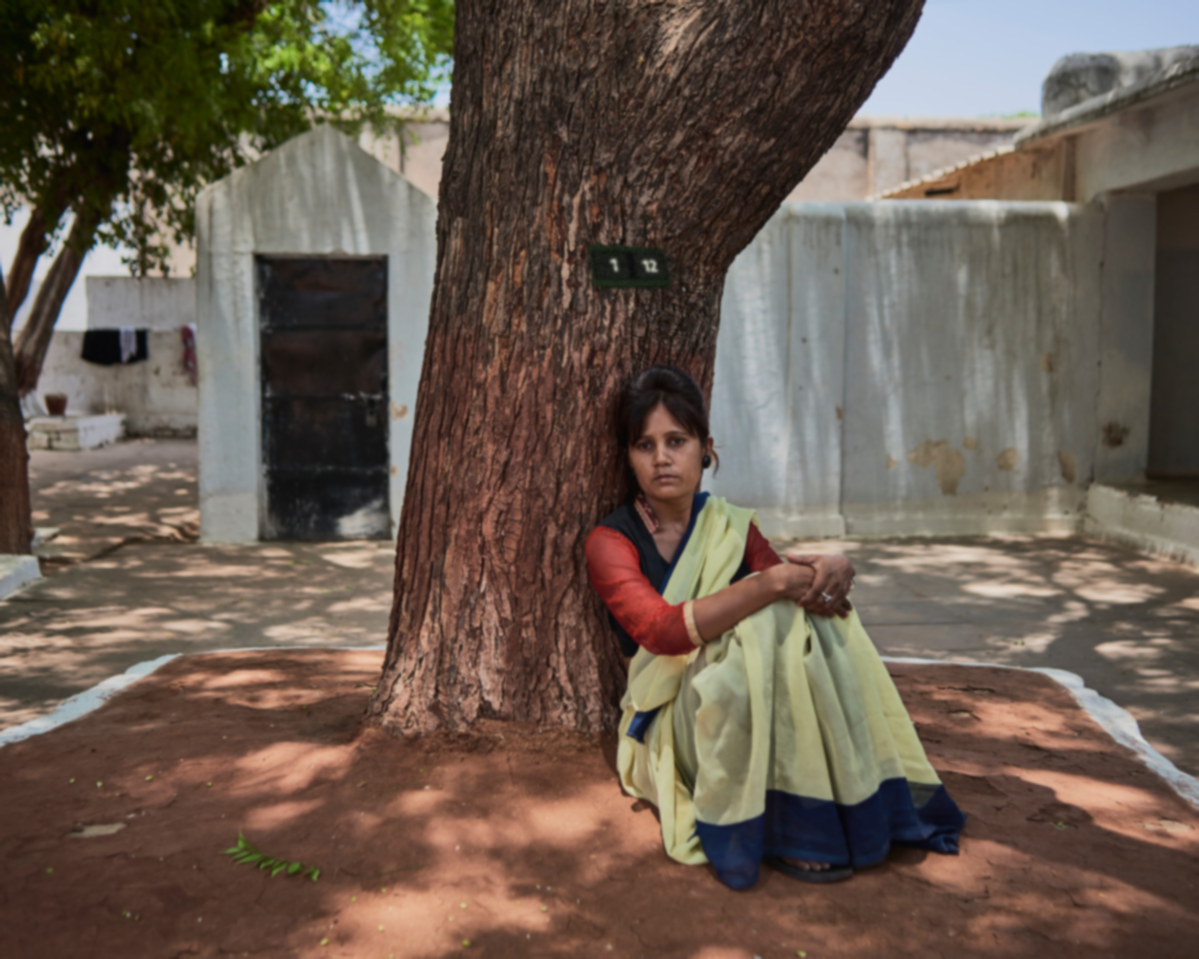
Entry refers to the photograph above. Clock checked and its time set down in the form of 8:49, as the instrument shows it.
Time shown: 1:12
